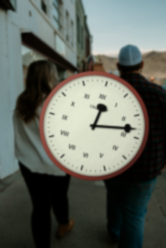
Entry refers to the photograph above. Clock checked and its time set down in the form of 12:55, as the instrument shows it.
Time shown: 12:13
